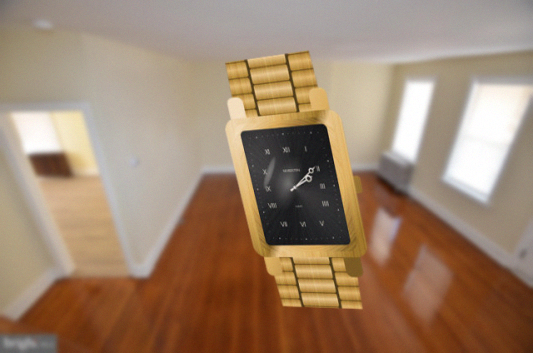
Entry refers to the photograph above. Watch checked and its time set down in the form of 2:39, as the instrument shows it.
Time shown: 2:09
